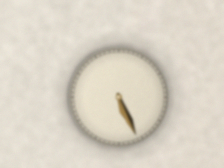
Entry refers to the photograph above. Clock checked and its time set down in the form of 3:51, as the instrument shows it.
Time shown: 5:26
